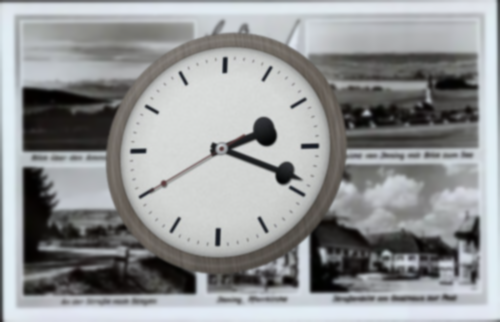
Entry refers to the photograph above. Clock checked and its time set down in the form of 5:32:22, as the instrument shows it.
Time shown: 2:18:40
